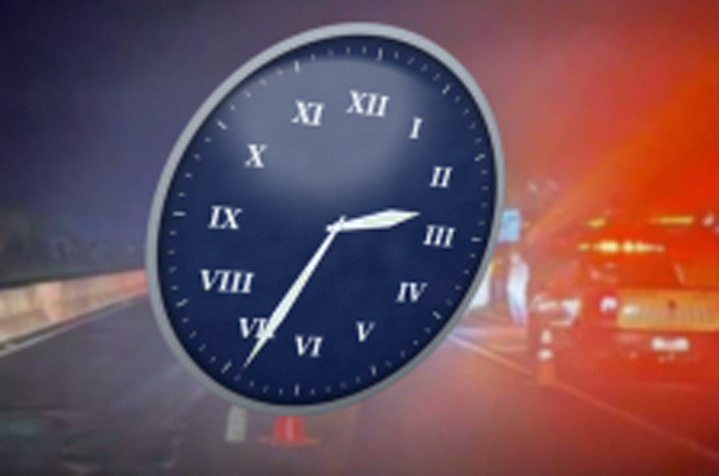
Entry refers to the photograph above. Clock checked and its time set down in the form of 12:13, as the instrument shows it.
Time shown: 2:34
